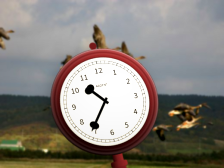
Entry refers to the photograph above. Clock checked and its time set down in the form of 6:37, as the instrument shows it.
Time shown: 10:36
